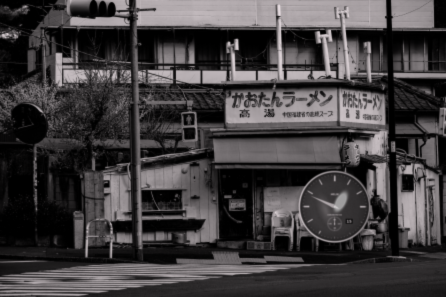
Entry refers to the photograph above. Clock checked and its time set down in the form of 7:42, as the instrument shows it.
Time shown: 9:49
